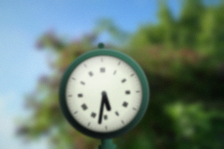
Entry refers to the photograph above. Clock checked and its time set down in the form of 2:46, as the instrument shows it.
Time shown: 5:32
